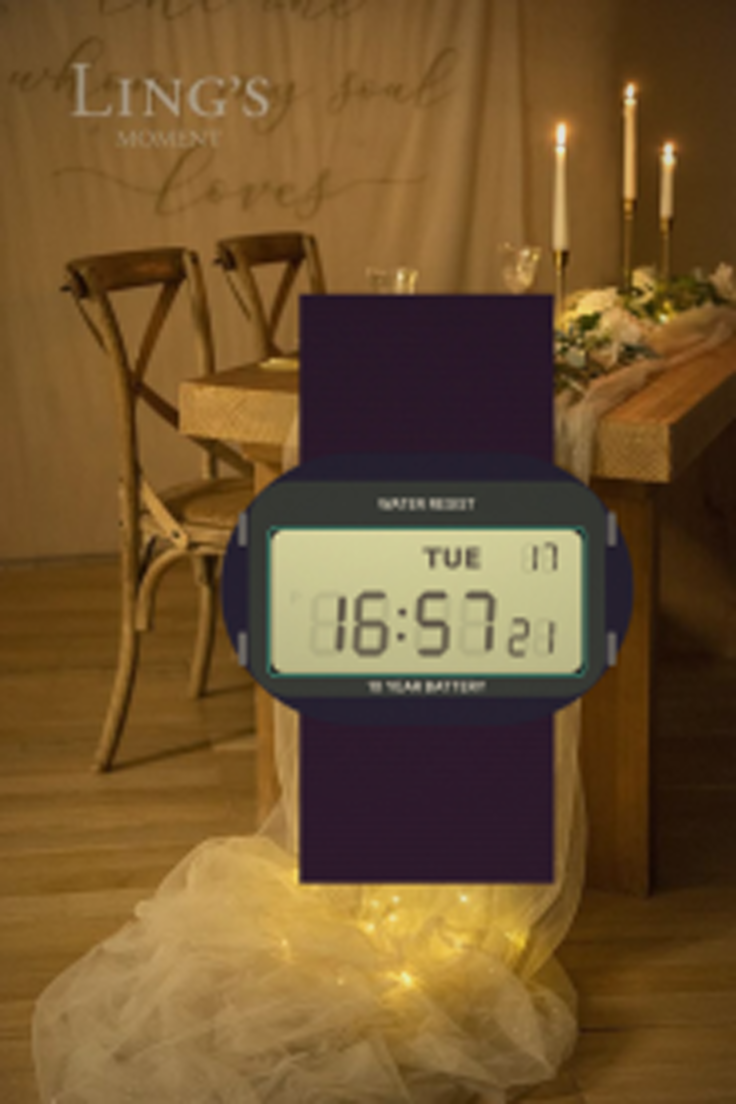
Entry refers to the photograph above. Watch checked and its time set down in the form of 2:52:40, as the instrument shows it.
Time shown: 16:57:21
